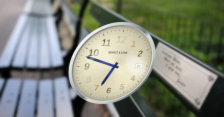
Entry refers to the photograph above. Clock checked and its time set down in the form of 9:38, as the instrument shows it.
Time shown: 6:48
